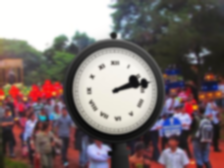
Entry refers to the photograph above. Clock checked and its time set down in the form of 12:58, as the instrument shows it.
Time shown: 2:13
